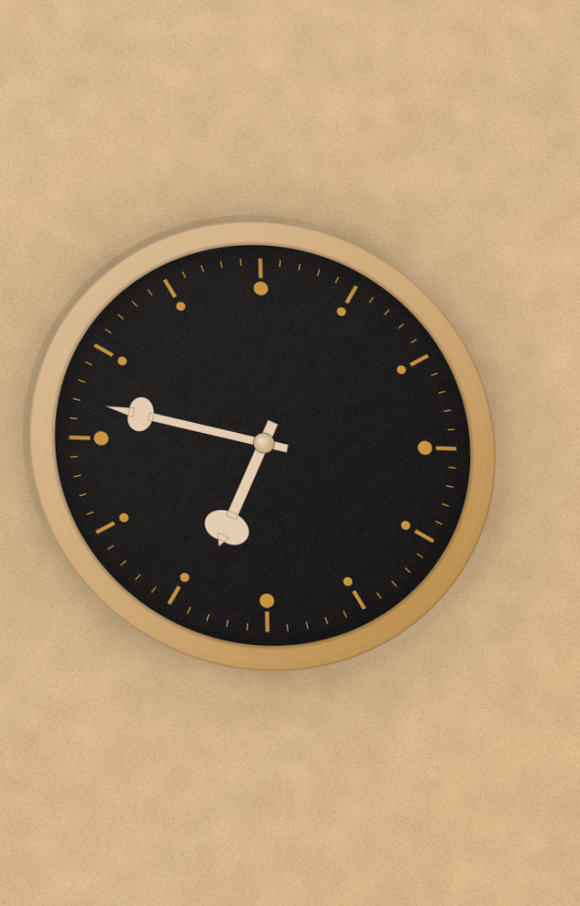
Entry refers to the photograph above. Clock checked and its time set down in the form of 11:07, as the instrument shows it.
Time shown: 6:47
